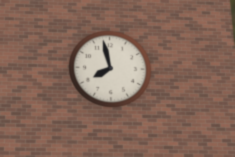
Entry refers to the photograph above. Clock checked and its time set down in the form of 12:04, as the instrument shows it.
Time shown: 7:58
